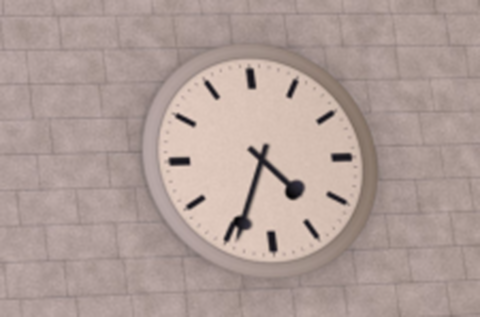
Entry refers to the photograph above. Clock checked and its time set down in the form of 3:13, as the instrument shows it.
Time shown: 4:34
